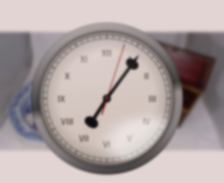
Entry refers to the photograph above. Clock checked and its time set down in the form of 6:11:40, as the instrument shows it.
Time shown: 7:06:03
